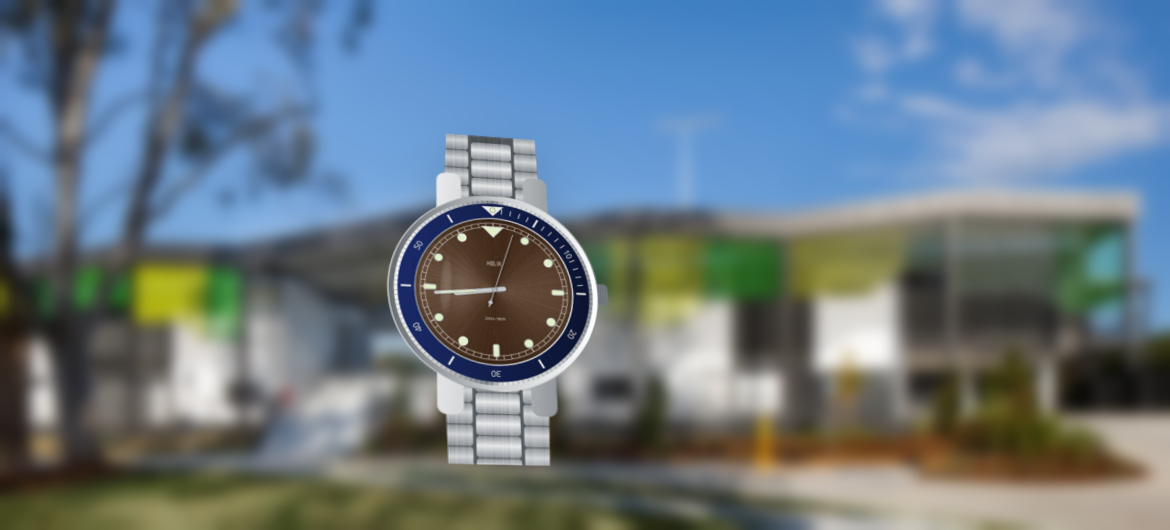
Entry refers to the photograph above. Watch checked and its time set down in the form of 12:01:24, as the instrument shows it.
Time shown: 8:44:03
